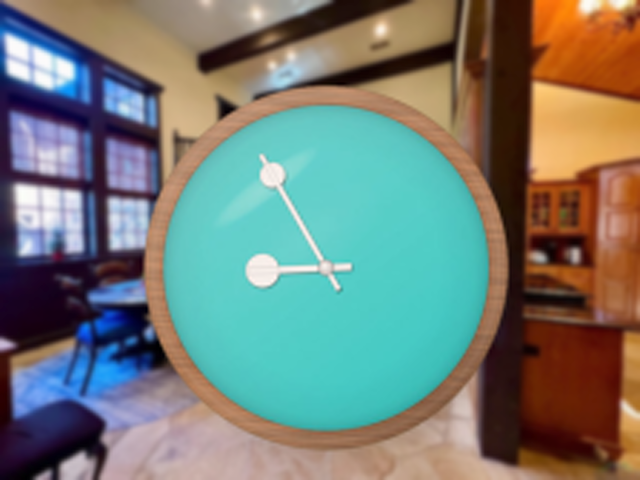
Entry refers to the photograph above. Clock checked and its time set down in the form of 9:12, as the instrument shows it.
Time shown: 8:55
